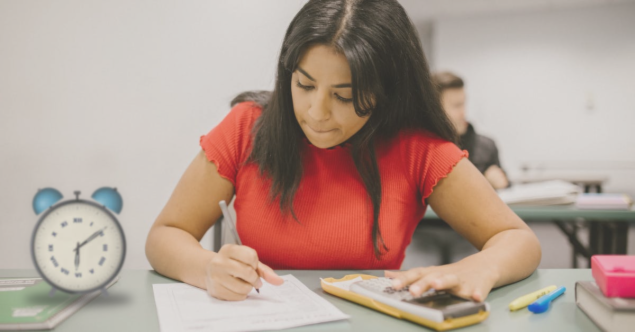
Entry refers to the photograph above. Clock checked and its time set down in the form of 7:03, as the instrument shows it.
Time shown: 6:09
